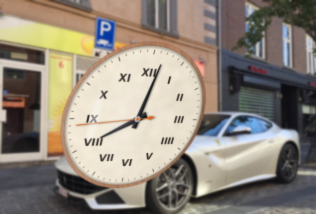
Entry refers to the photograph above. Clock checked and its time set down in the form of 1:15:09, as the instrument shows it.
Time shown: 8:01:44
